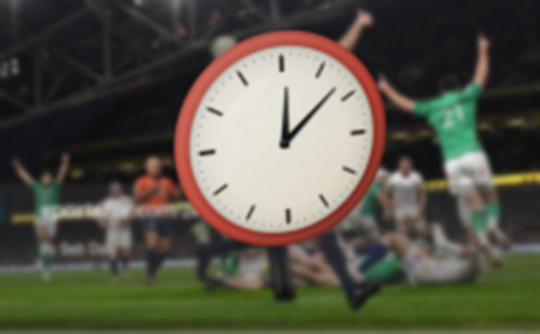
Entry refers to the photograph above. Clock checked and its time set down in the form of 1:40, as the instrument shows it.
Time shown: 12:08
